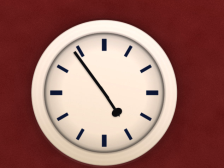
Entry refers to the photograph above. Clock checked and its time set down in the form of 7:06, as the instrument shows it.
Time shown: 4:54
